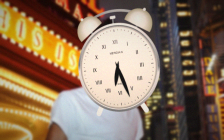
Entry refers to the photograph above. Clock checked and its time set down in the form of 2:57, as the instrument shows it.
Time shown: 6:27
